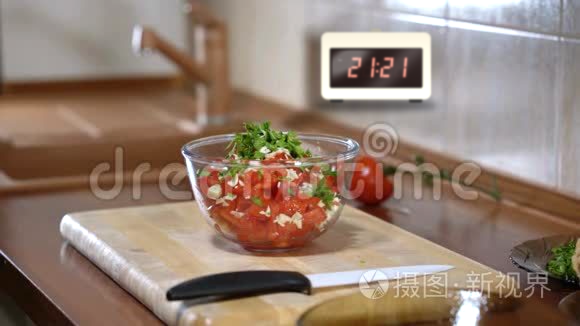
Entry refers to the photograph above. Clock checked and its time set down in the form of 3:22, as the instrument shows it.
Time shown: 21:21
